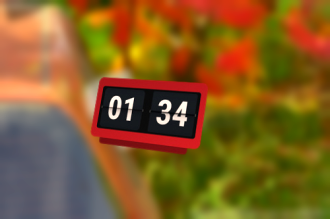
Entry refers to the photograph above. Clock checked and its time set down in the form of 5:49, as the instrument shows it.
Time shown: 1:34
